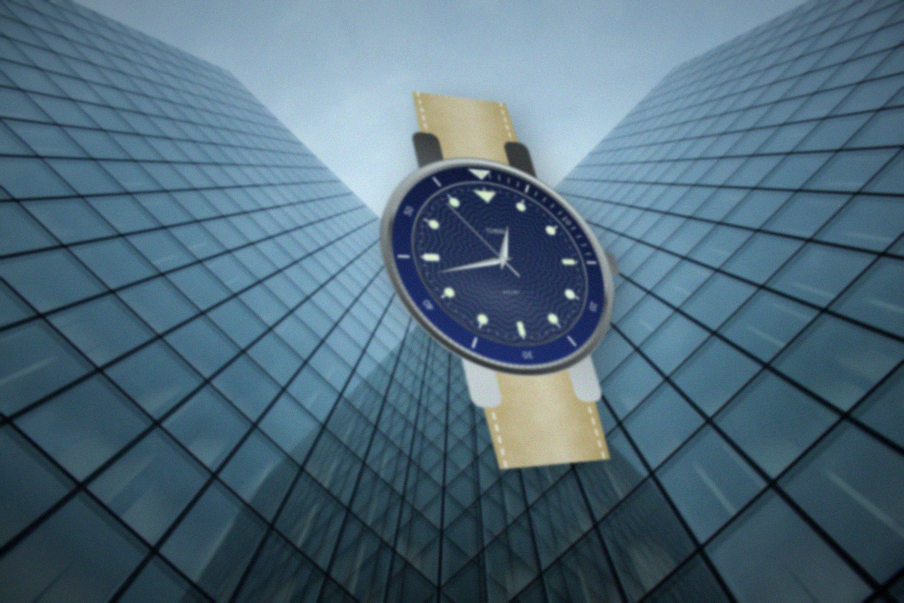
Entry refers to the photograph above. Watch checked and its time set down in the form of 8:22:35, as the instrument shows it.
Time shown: 12:42:54
